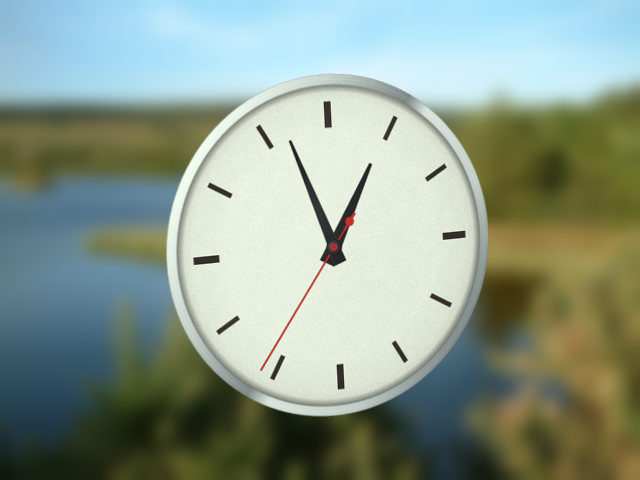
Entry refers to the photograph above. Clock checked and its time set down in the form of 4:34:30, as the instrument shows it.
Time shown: 12:56:36
